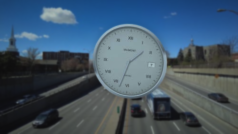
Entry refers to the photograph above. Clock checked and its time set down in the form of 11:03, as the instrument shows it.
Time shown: 1:33
